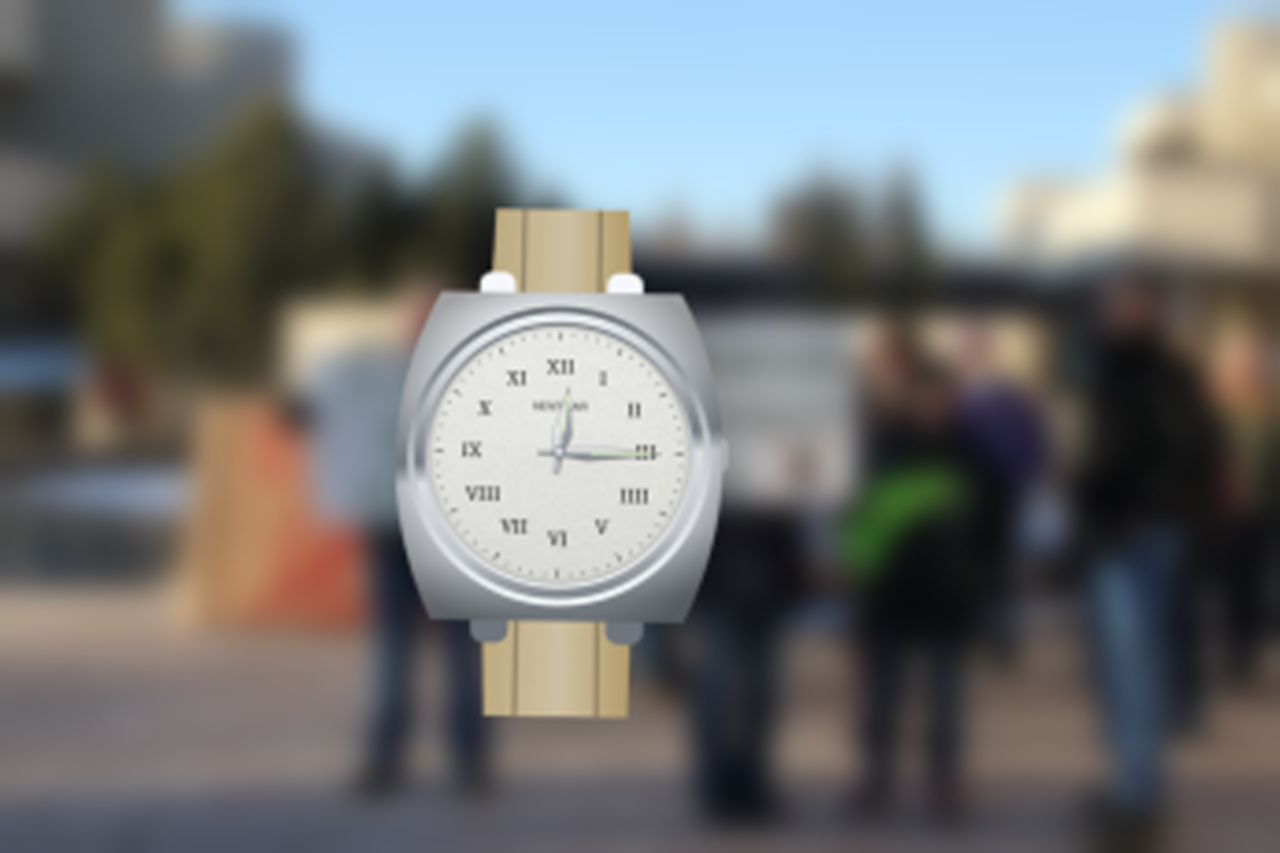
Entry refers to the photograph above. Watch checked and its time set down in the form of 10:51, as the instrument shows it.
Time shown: 12:15
